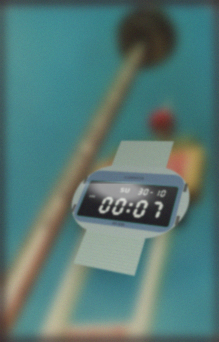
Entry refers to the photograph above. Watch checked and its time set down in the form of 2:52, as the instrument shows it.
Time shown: 0:07
